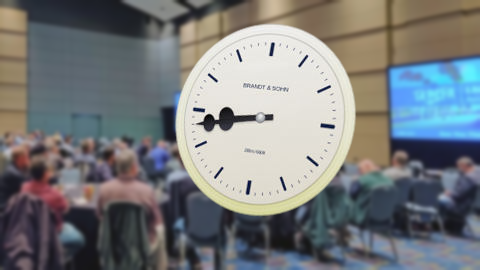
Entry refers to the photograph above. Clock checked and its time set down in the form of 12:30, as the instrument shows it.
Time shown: 8:43
